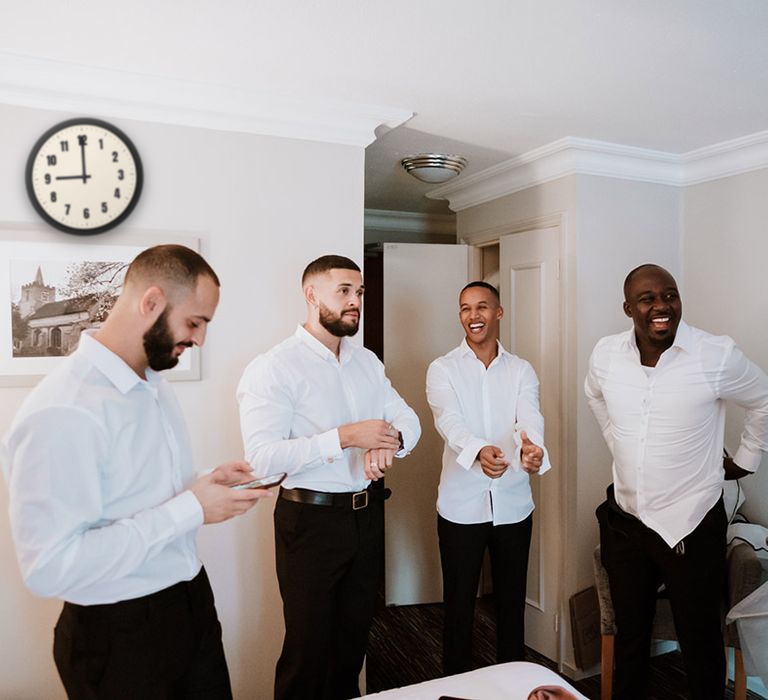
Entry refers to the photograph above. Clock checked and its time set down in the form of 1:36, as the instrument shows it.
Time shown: 9:00
